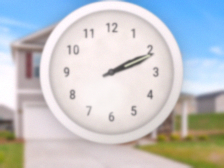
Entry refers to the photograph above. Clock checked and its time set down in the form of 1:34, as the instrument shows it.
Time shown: 2:11
